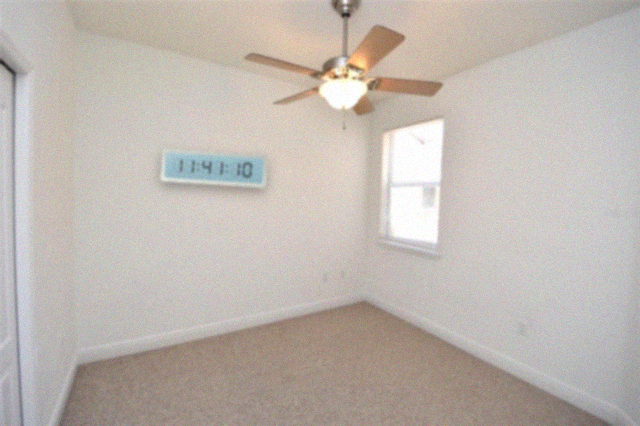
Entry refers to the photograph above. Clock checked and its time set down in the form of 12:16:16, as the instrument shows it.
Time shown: 11:41:10
